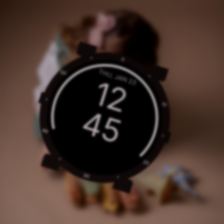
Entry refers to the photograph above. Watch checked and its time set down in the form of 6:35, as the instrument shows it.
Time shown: 12:45
